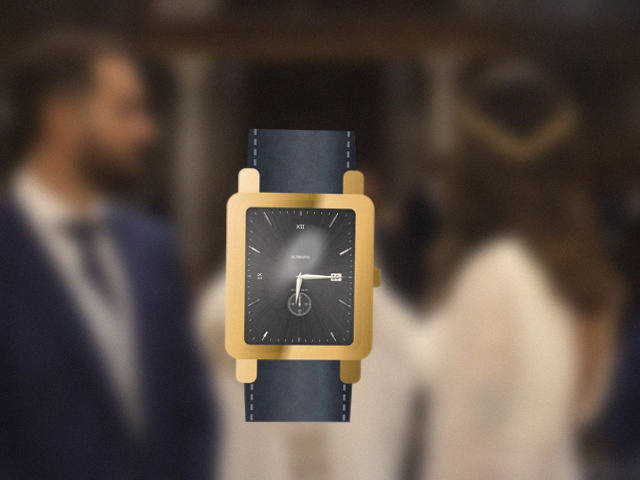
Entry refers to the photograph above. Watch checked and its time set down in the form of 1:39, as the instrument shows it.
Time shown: 6:15
